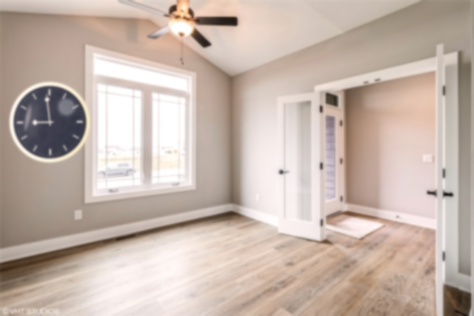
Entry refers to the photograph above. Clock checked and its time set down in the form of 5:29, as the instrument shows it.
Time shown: 8:59
